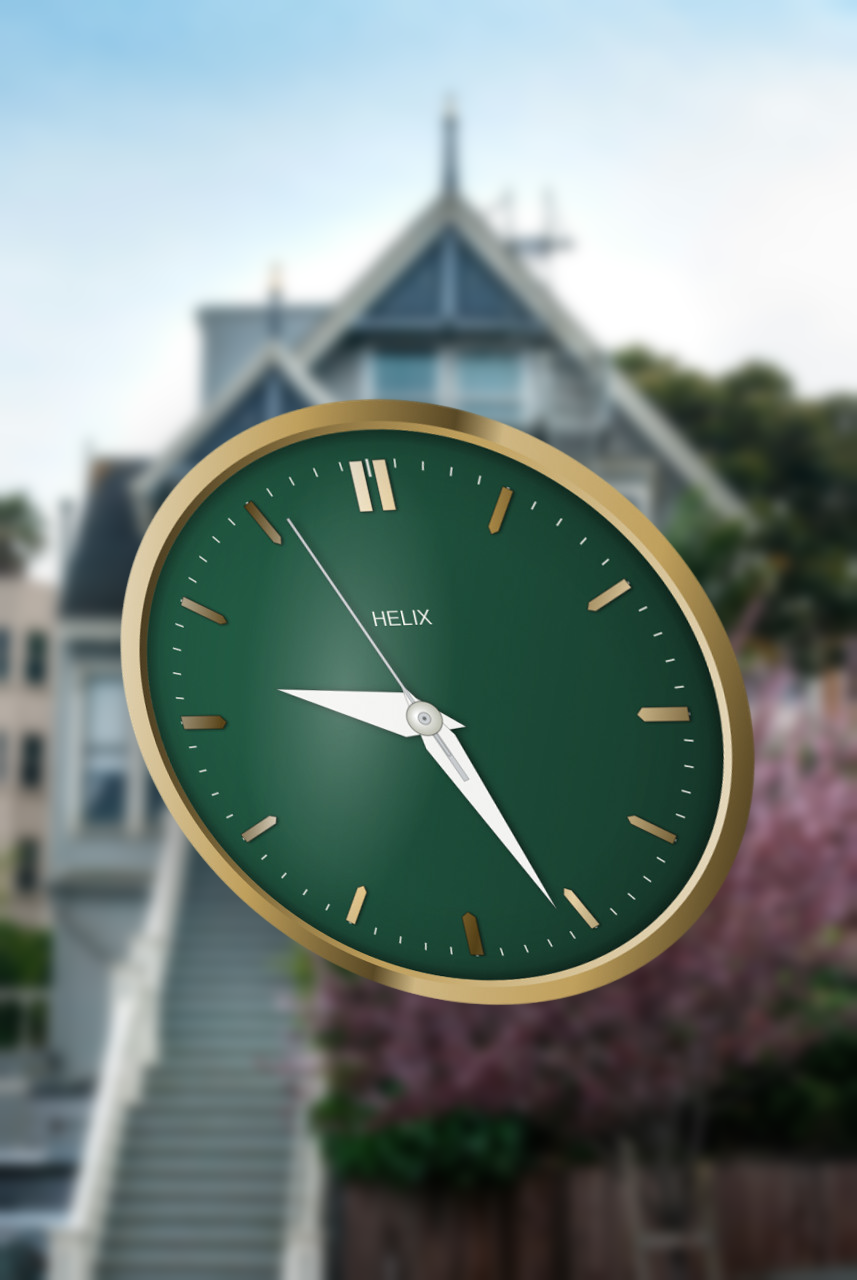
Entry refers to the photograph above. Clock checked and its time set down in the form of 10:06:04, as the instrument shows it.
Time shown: 9:25:56
